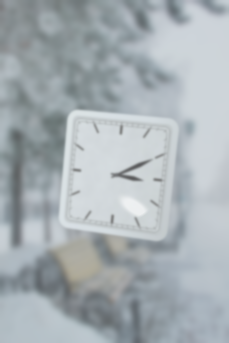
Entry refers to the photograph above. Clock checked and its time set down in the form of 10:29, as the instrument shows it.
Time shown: 3:10
